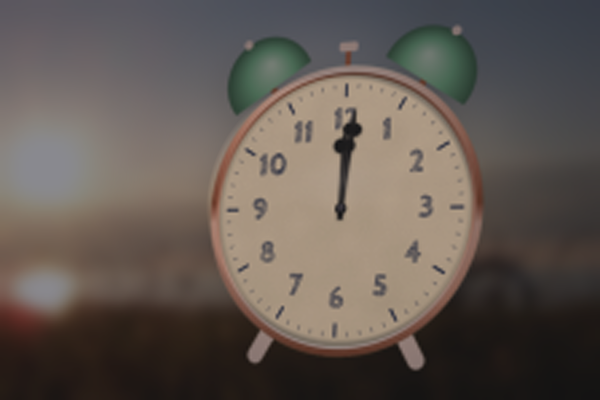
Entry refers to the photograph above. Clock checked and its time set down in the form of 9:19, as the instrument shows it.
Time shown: 12:01
